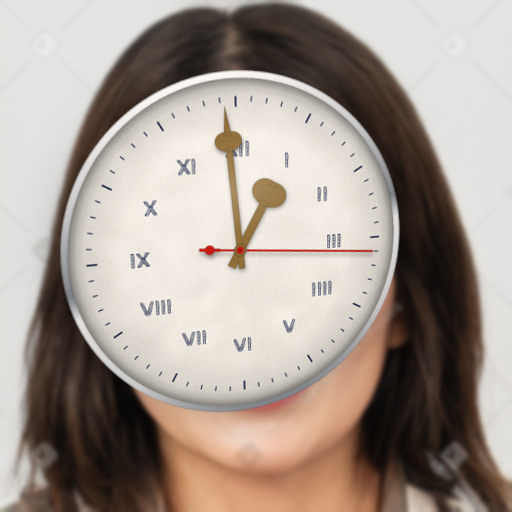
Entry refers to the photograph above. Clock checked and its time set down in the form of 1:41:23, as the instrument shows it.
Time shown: 12:59:16
